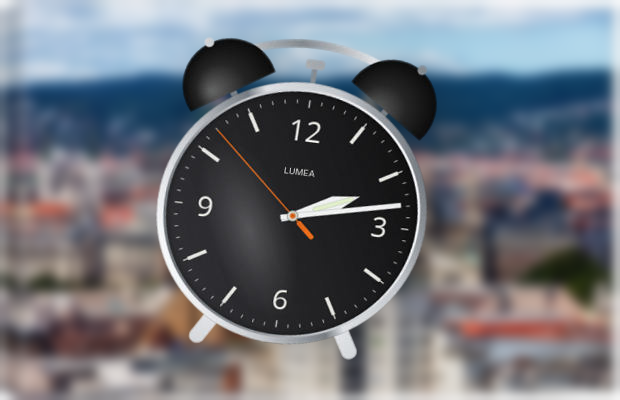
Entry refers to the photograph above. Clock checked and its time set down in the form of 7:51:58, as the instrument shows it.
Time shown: 2:12:52
